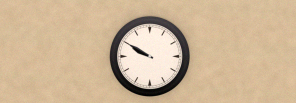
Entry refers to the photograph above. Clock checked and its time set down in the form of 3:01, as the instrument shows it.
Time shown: 9:50
